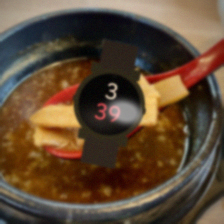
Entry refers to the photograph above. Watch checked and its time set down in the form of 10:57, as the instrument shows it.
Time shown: 3:39
